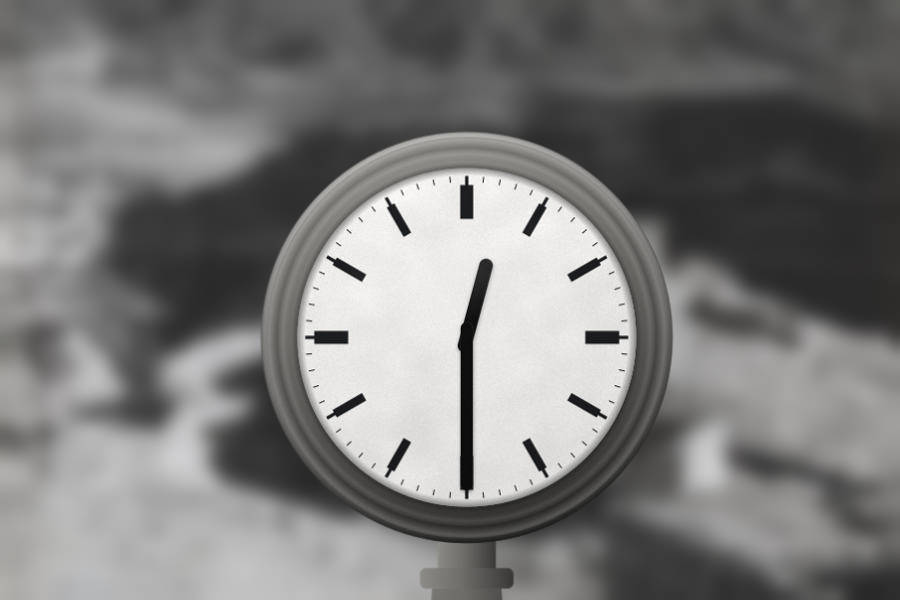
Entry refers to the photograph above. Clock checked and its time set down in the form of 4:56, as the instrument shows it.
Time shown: 12:30
